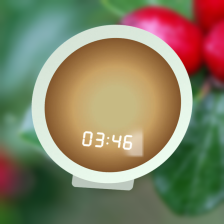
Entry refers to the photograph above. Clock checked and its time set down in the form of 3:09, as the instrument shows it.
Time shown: 3:46
